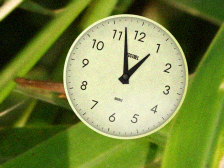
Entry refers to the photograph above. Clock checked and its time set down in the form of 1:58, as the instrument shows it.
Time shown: 12:57
